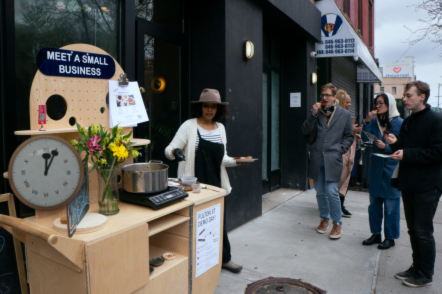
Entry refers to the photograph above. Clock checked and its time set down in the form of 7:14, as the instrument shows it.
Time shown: 12:04
